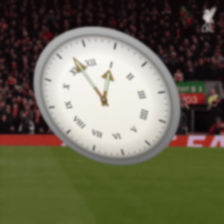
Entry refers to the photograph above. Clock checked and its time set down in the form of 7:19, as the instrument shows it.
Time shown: 12:57
